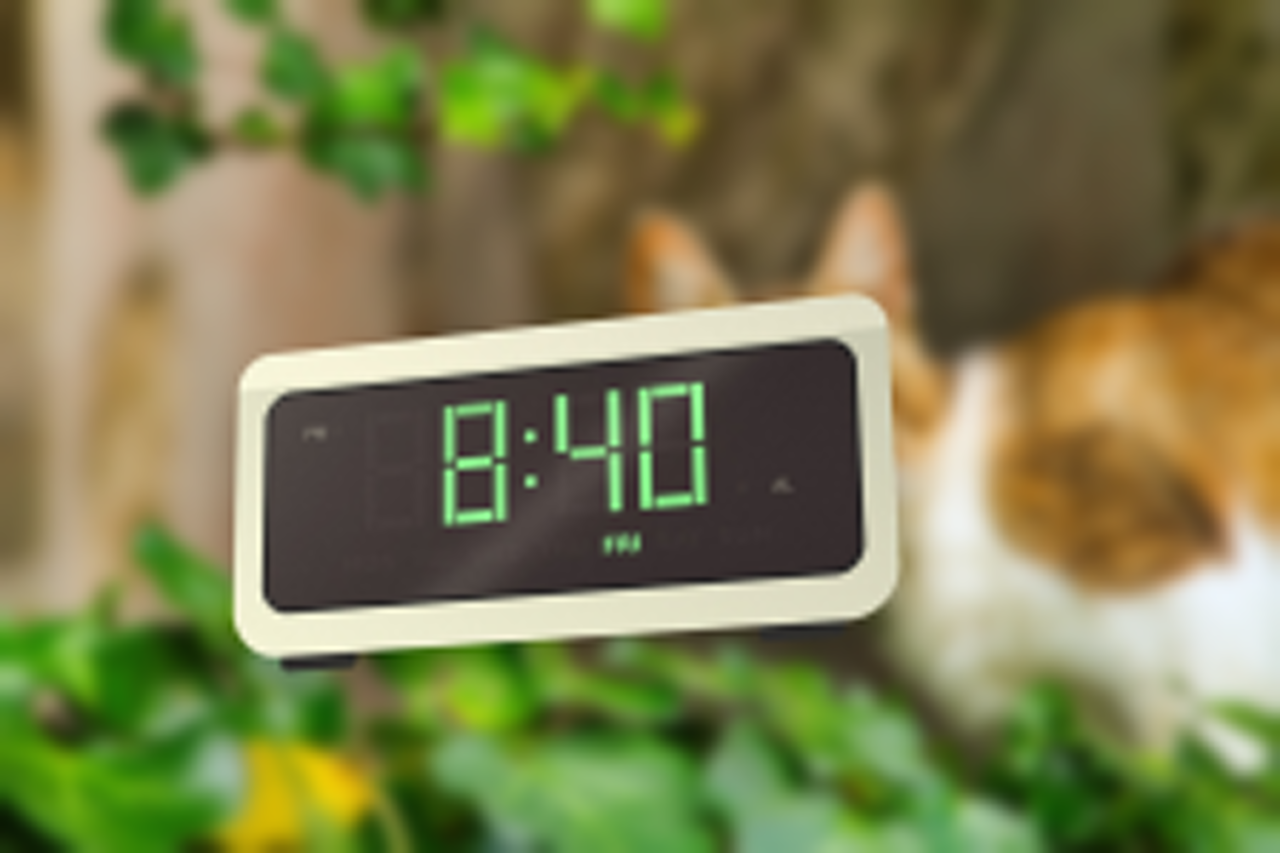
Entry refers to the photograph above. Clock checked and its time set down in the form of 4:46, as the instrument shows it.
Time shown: 8:40
